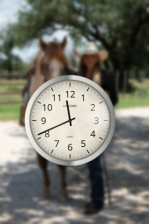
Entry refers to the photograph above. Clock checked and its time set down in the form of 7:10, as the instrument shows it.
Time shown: 11:41
